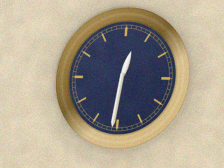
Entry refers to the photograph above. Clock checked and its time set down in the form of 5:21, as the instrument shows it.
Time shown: 12:31
